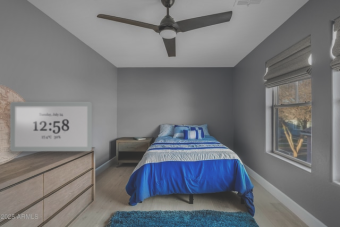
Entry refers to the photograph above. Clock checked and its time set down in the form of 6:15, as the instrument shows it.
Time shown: 12:58
